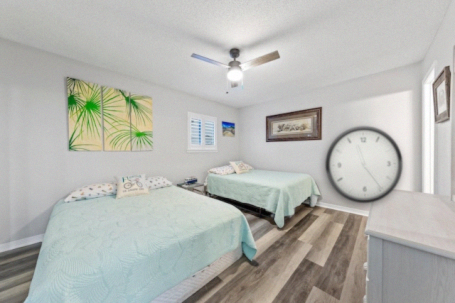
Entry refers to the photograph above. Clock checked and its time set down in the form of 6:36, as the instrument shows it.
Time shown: 11:24
